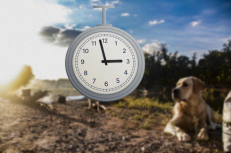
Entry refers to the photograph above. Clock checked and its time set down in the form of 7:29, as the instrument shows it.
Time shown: 2:58
